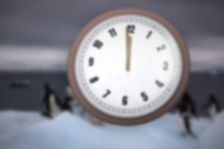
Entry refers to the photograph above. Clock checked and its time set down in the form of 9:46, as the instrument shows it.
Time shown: 11:59
